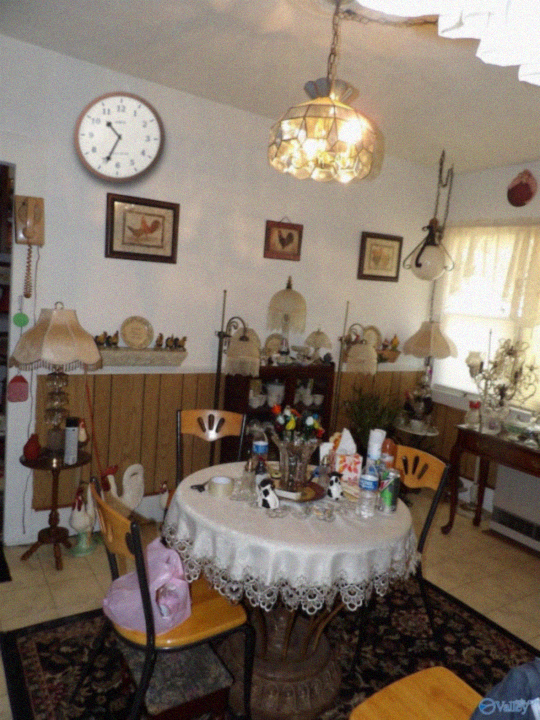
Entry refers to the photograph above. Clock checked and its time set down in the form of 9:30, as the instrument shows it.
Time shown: 10:34
